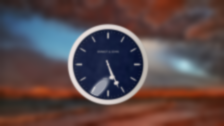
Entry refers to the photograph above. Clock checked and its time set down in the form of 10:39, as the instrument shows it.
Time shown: 5:26
